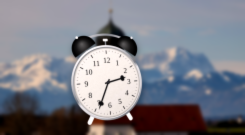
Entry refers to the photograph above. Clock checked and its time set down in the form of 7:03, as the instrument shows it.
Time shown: 2:34
